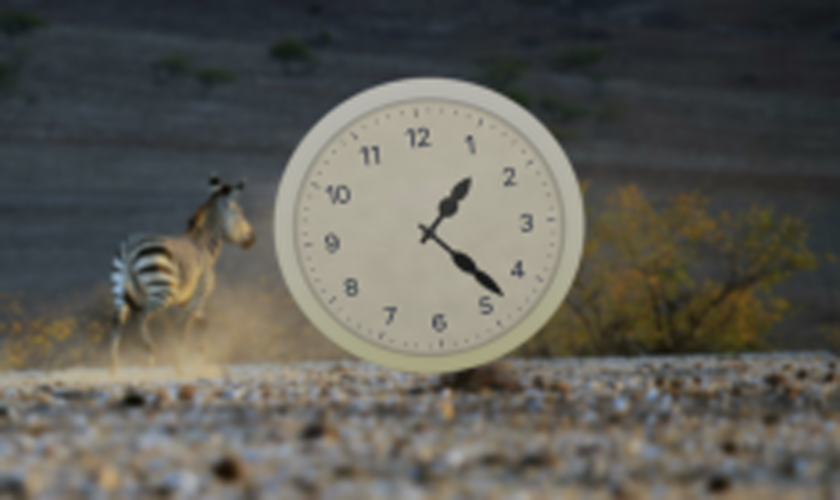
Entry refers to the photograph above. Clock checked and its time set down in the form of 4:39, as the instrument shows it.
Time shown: 1:23
